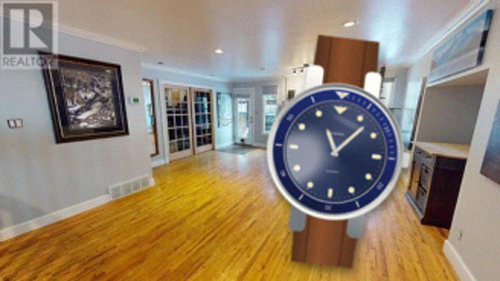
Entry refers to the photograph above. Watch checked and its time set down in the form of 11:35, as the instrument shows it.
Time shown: 11:07
